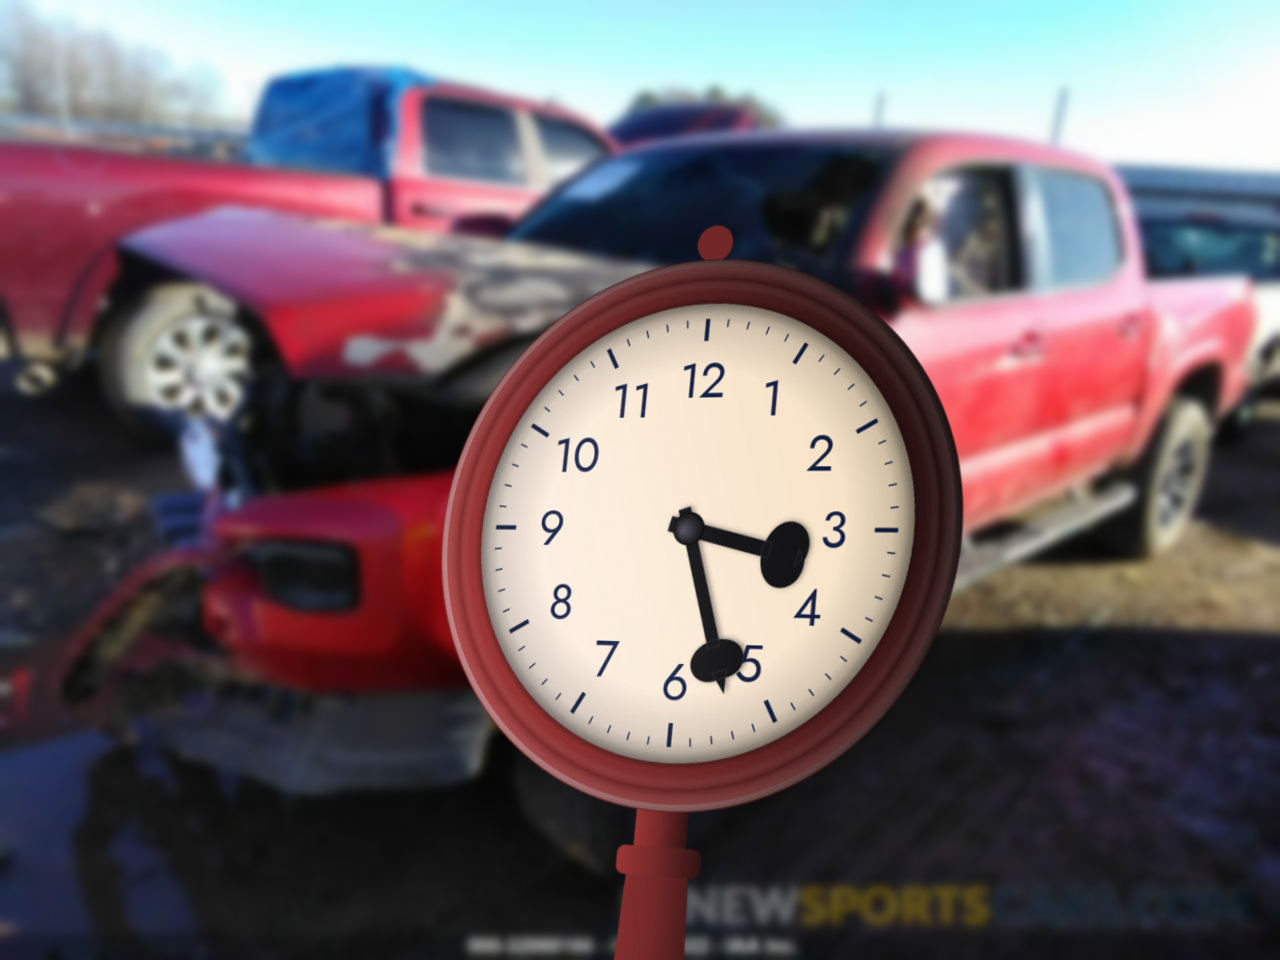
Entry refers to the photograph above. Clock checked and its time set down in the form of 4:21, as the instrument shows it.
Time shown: 3:27
